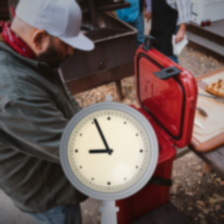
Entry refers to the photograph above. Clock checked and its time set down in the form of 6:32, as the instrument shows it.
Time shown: 8:56
